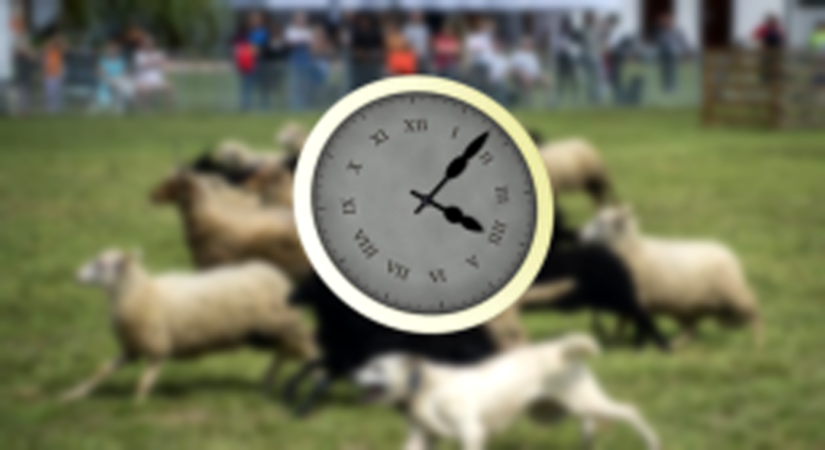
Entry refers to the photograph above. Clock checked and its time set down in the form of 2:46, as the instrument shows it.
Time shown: 4:08
